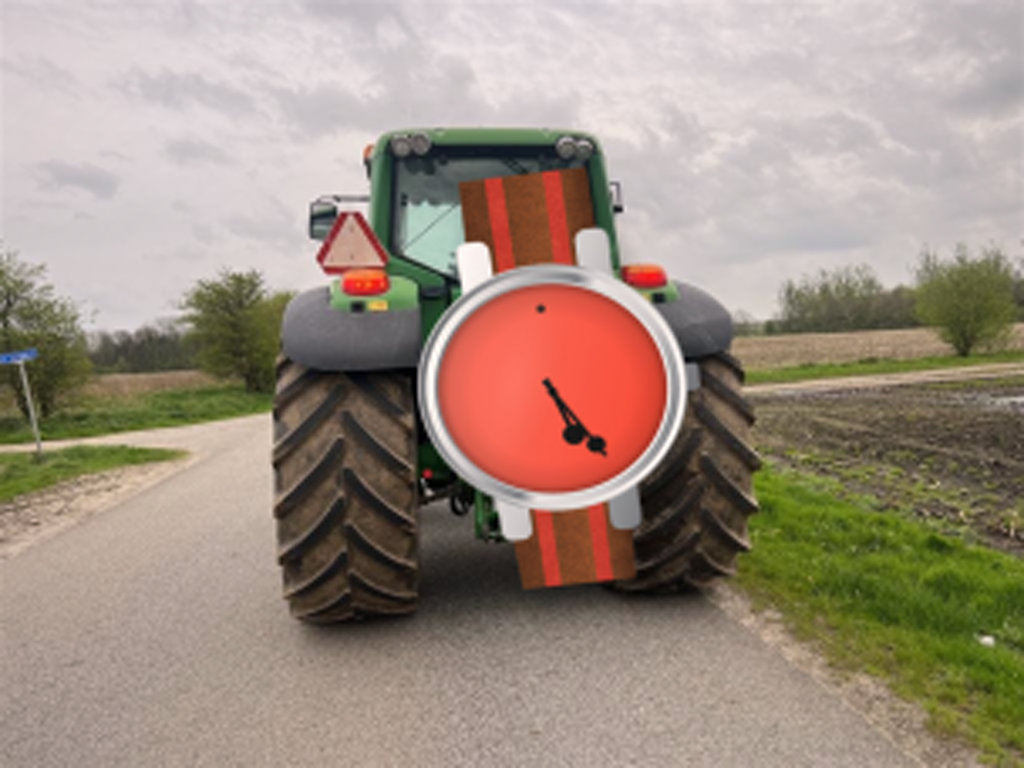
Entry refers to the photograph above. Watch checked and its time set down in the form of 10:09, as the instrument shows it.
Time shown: 5:25
